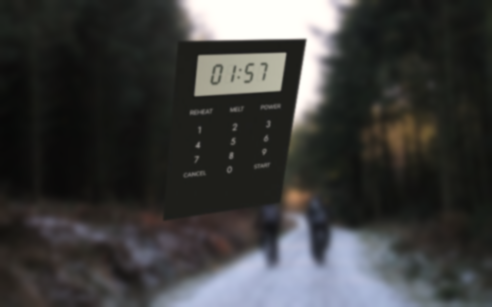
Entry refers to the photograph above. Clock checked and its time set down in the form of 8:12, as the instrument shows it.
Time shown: 1:57
